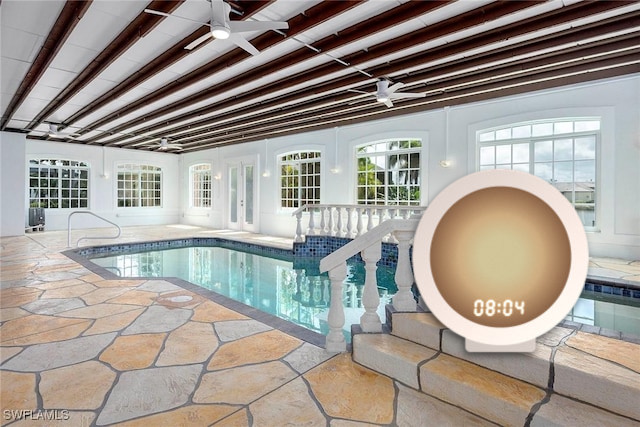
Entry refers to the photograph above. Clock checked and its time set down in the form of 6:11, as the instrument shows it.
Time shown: 8:04
